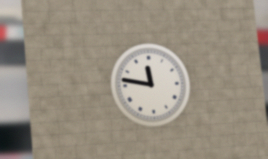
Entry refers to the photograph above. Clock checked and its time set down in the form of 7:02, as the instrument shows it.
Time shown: 11:47
